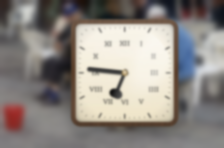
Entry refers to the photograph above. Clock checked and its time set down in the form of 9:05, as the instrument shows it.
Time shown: 6:46
